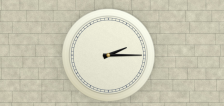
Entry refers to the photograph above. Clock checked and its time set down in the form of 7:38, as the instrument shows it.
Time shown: 2:15
